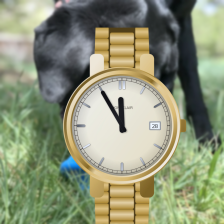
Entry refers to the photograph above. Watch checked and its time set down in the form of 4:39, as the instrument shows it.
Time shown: 11:55
